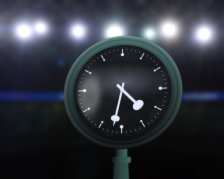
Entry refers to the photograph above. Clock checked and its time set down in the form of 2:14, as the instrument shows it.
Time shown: 4:32
